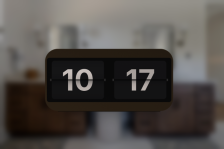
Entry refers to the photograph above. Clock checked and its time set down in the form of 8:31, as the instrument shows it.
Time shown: 10:17
